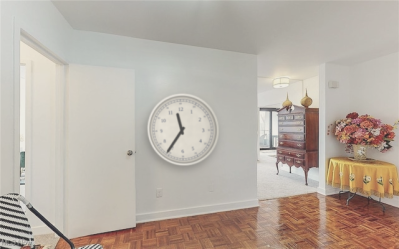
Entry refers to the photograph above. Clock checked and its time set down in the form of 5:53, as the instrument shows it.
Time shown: 11:36
